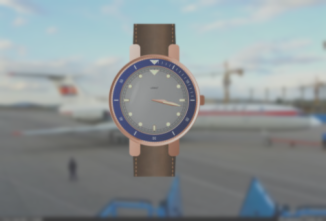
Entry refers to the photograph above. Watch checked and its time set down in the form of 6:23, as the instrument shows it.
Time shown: 3:17
